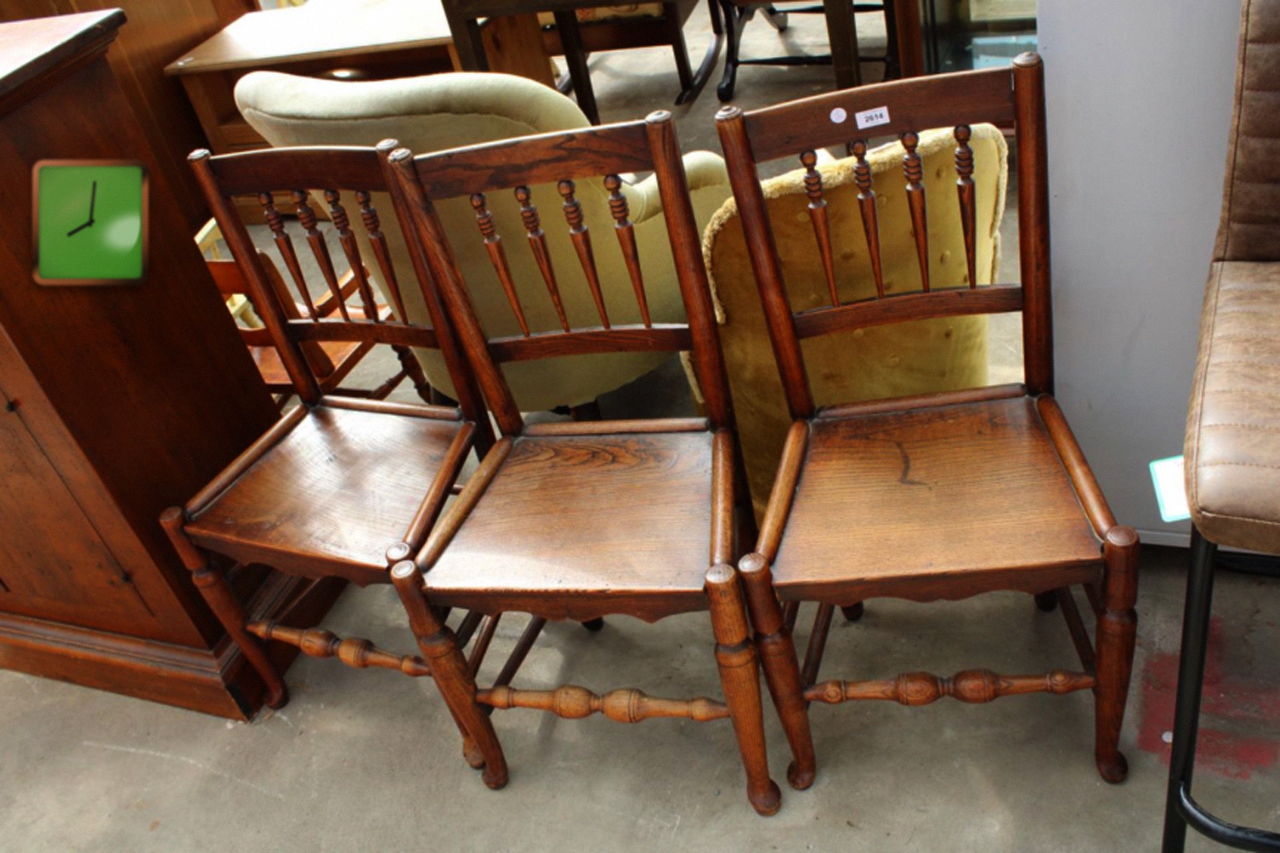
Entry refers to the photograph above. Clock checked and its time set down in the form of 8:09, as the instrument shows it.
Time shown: 8:01
